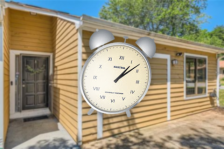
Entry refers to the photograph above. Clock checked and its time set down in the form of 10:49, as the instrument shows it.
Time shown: 1:08
